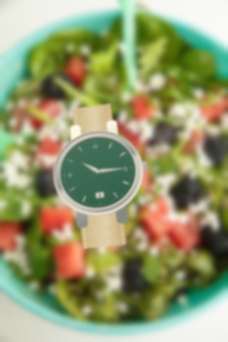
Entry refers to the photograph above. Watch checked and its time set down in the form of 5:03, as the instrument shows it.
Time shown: 10:15
